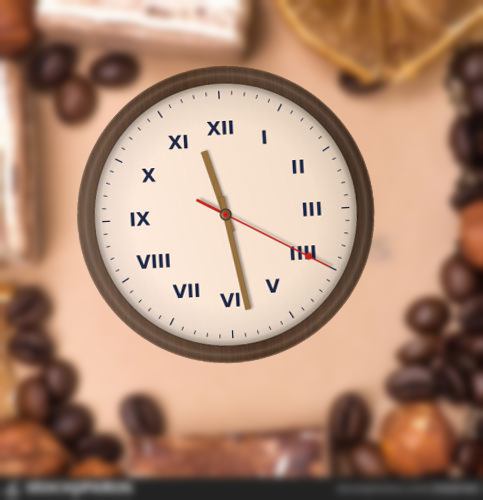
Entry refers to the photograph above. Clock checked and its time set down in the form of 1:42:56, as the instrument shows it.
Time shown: 11:28:20
